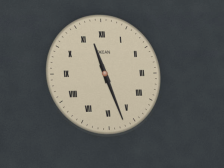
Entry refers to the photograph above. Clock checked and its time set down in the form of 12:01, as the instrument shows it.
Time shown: 11:27
